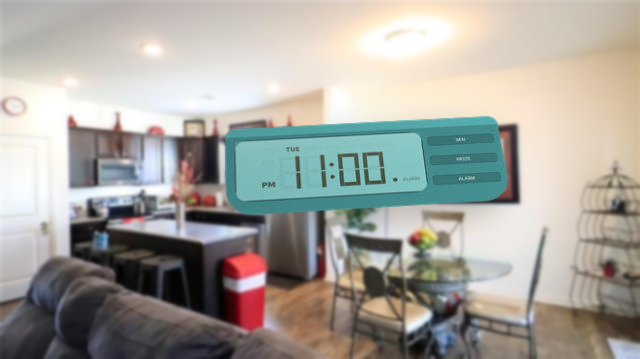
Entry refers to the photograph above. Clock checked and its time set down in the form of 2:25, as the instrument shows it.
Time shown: 11:00
